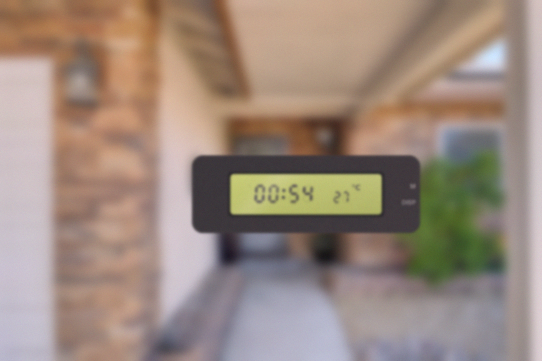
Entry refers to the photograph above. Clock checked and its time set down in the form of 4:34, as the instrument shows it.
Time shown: 0:54
